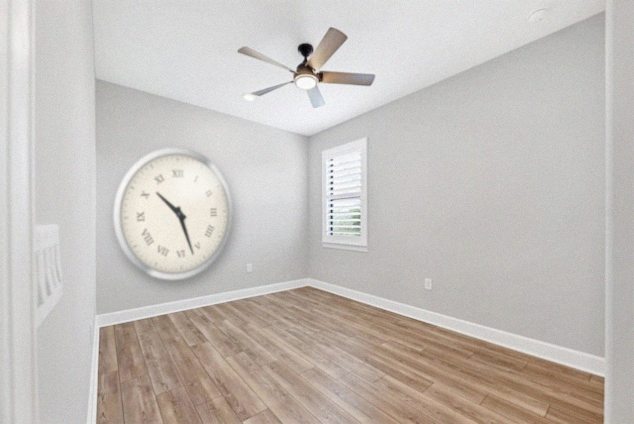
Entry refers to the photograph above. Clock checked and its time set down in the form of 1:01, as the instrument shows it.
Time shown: 10:27
